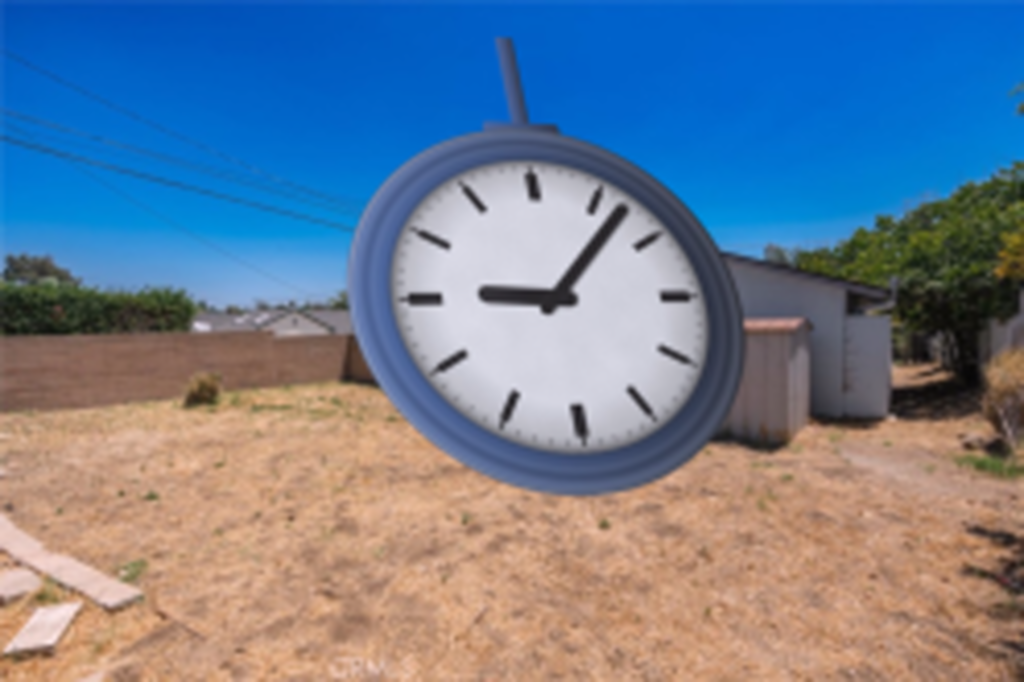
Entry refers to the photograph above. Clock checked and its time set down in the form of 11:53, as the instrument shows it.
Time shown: 9:07
